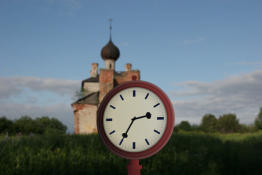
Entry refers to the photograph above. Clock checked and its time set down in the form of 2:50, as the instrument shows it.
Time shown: 2:35
